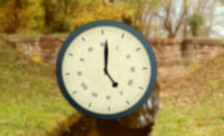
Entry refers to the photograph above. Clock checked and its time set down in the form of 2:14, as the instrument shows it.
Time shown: 5:01
